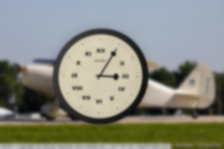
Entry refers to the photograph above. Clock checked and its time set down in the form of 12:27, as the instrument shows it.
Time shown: 3:05
